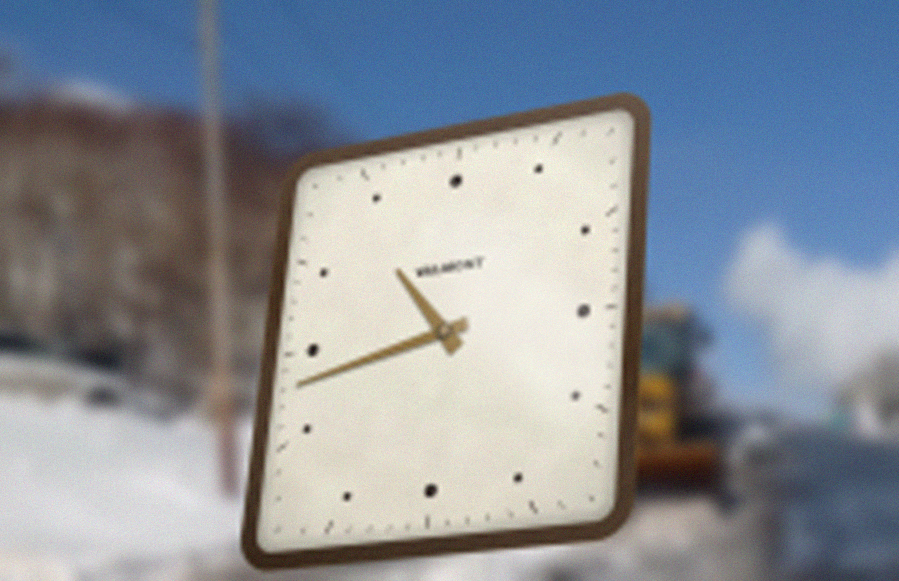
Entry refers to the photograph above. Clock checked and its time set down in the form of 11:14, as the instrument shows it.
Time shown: 10:43
